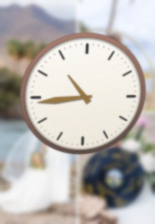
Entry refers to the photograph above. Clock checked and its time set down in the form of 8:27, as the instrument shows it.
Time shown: 10:44
